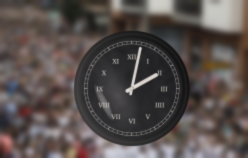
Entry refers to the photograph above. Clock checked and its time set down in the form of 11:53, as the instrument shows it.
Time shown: 2:02
